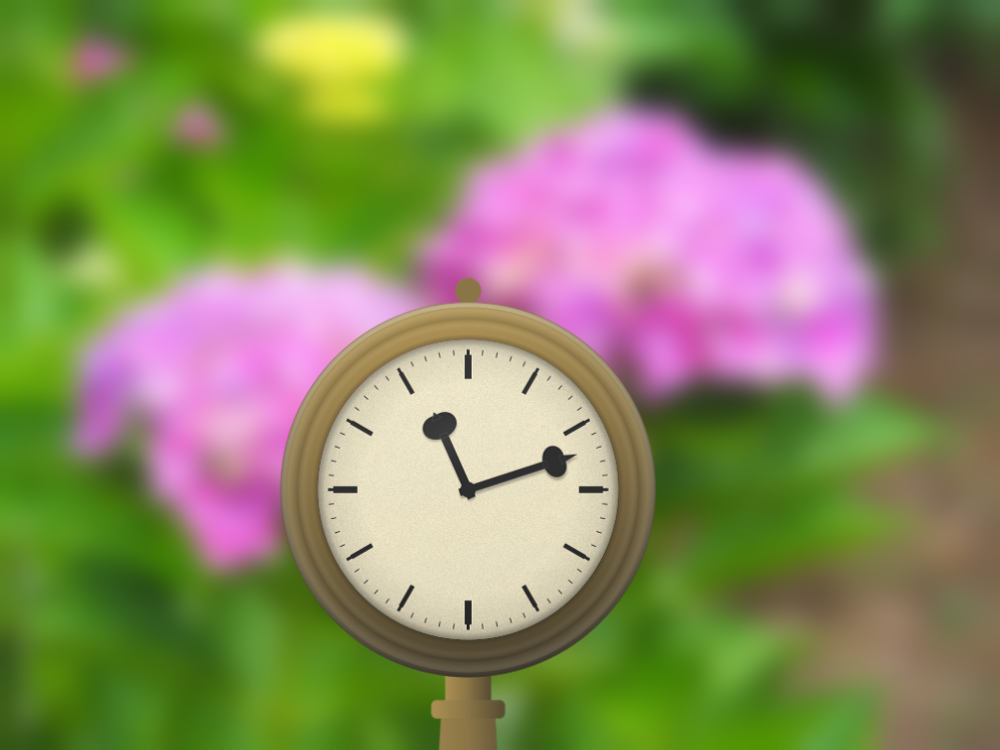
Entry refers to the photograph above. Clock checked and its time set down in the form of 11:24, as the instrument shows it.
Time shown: 11:12
